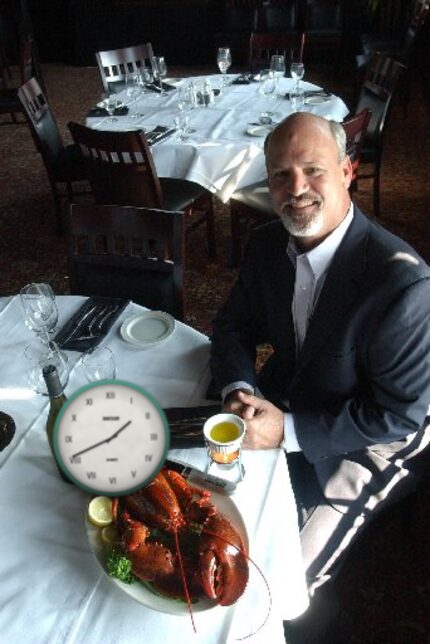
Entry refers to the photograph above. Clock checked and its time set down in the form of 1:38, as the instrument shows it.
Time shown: 1:41
